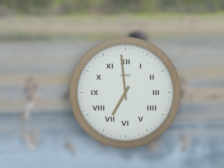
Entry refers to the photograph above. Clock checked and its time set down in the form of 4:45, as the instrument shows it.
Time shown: 6:59
